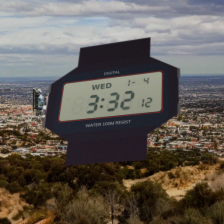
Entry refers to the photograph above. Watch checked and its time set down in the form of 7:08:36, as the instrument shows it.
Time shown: 3:32:12
